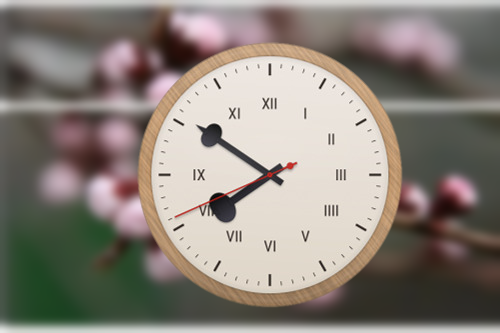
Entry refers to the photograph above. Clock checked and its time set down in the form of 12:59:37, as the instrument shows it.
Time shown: 7:50:41
